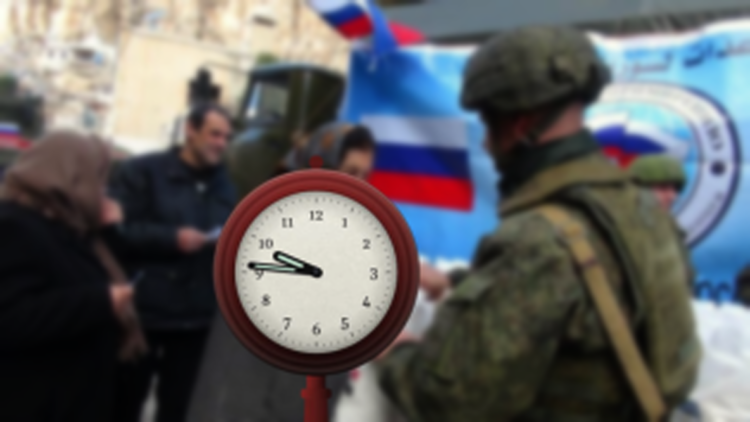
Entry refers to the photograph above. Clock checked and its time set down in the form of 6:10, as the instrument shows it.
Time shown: 9:46
